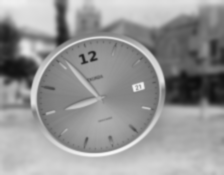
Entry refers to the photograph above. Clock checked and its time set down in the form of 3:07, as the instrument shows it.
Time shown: 8:56
